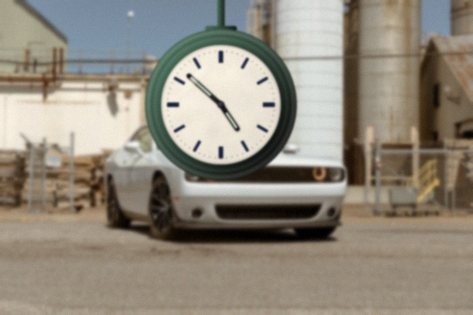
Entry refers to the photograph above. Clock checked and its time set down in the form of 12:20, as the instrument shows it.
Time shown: 4:52
